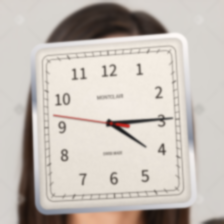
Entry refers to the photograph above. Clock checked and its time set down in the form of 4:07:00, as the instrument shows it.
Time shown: 4:14:47
